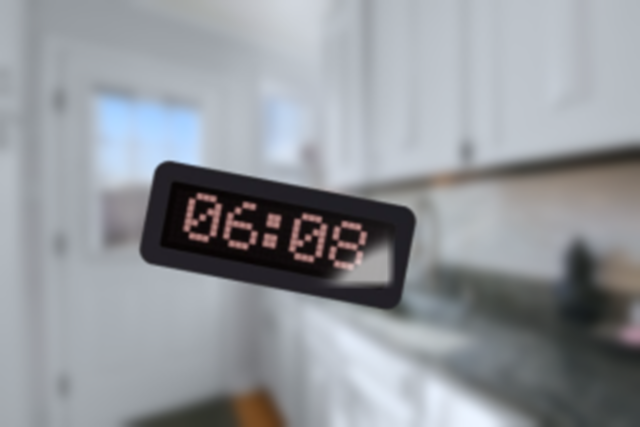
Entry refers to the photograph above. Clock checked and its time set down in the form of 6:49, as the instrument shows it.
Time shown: 6:08
